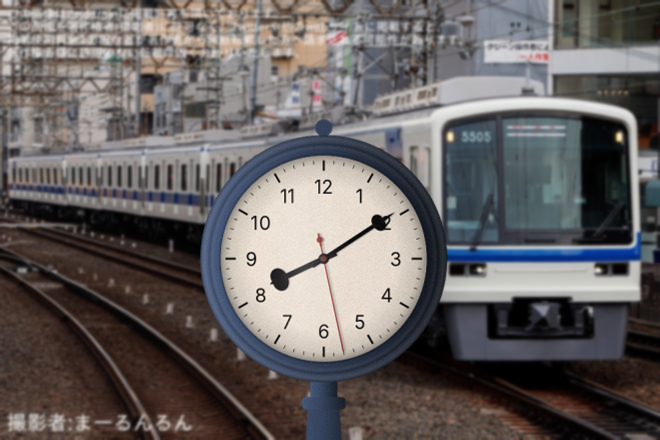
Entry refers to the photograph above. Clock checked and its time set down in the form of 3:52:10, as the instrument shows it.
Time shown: 8:09:28
